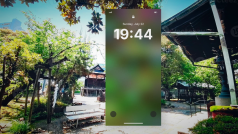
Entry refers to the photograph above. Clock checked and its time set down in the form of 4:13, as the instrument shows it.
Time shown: 19:44
